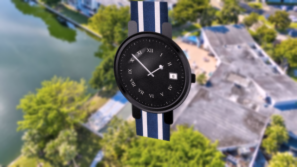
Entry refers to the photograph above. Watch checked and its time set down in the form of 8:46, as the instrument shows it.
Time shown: 1:52
